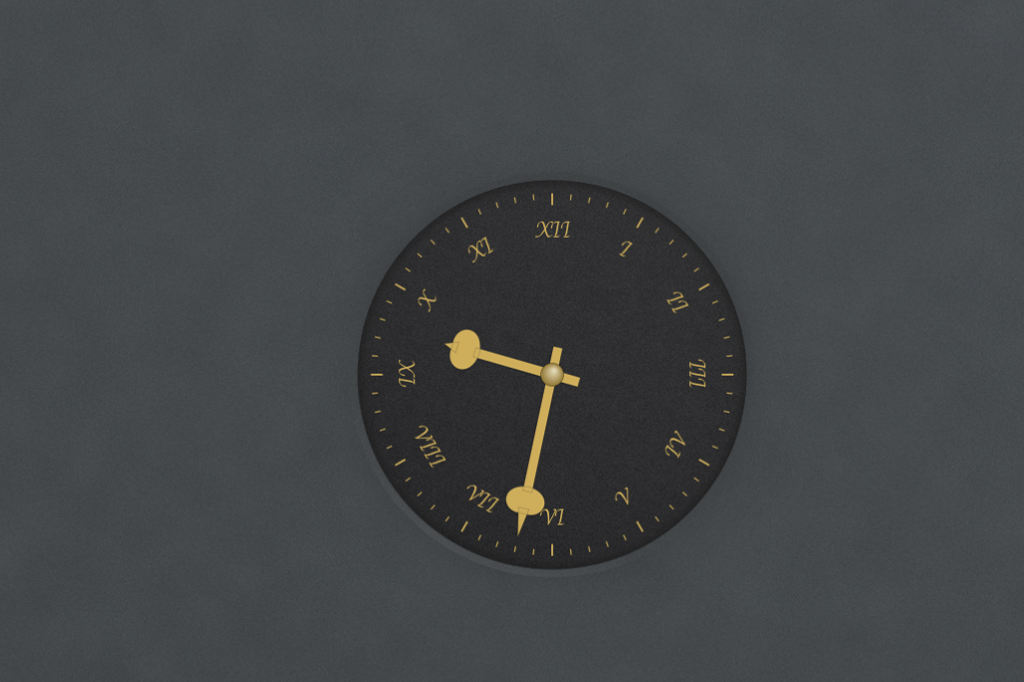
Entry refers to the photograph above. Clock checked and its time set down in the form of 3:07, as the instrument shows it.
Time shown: 9:32
